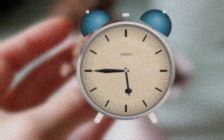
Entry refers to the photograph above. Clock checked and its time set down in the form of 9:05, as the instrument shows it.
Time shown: 5:45
